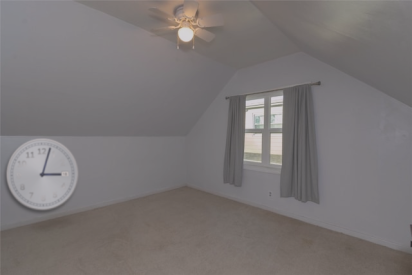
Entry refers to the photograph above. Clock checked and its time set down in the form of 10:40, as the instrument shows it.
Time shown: 3:03
